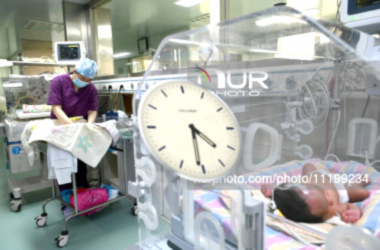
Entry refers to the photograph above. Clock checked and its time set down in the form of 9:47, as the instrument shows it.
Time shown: 4:31
